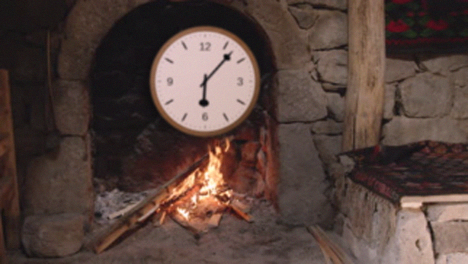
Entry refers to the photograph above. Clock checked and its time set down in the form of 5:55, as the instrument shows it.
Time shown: 6:07
